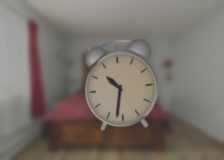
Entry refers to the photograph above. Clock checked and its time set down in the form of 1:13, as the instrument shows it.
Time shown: 10:32
